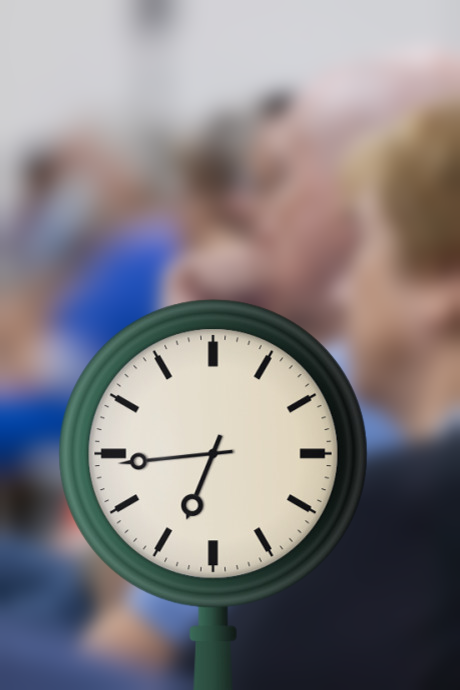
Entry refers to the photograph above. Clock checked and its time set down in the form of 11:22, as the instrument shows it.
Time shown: 6:44
